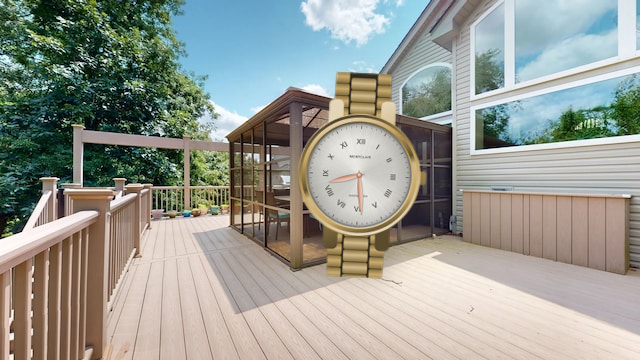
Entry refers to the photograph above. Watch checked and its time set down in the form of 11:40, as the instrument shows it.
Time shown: 8:29
